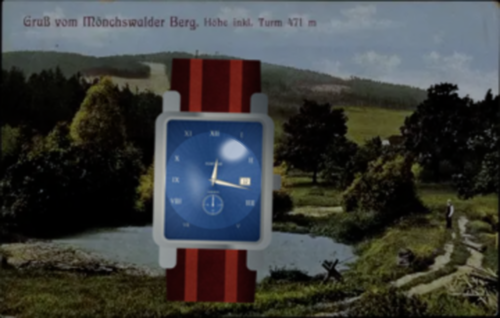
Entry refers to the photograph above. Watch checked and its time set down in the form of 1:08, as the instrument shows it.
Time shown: 12:17
